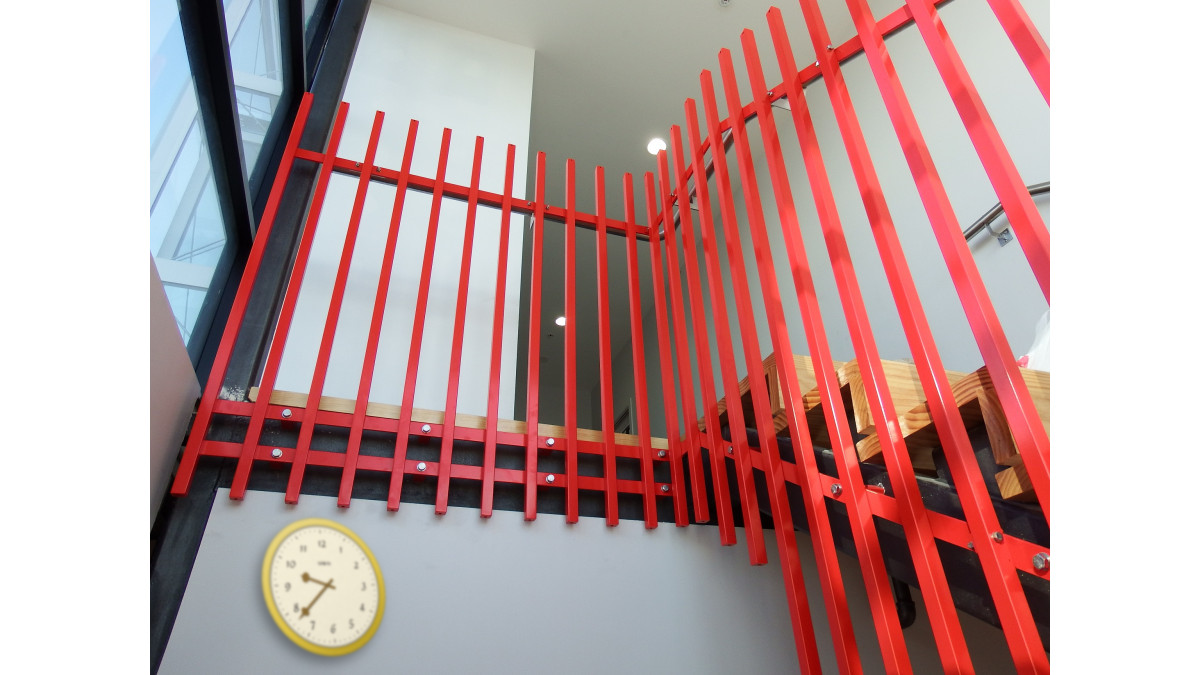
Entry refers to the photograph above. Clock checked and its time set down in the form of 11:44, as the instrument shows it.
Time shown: 9:38
